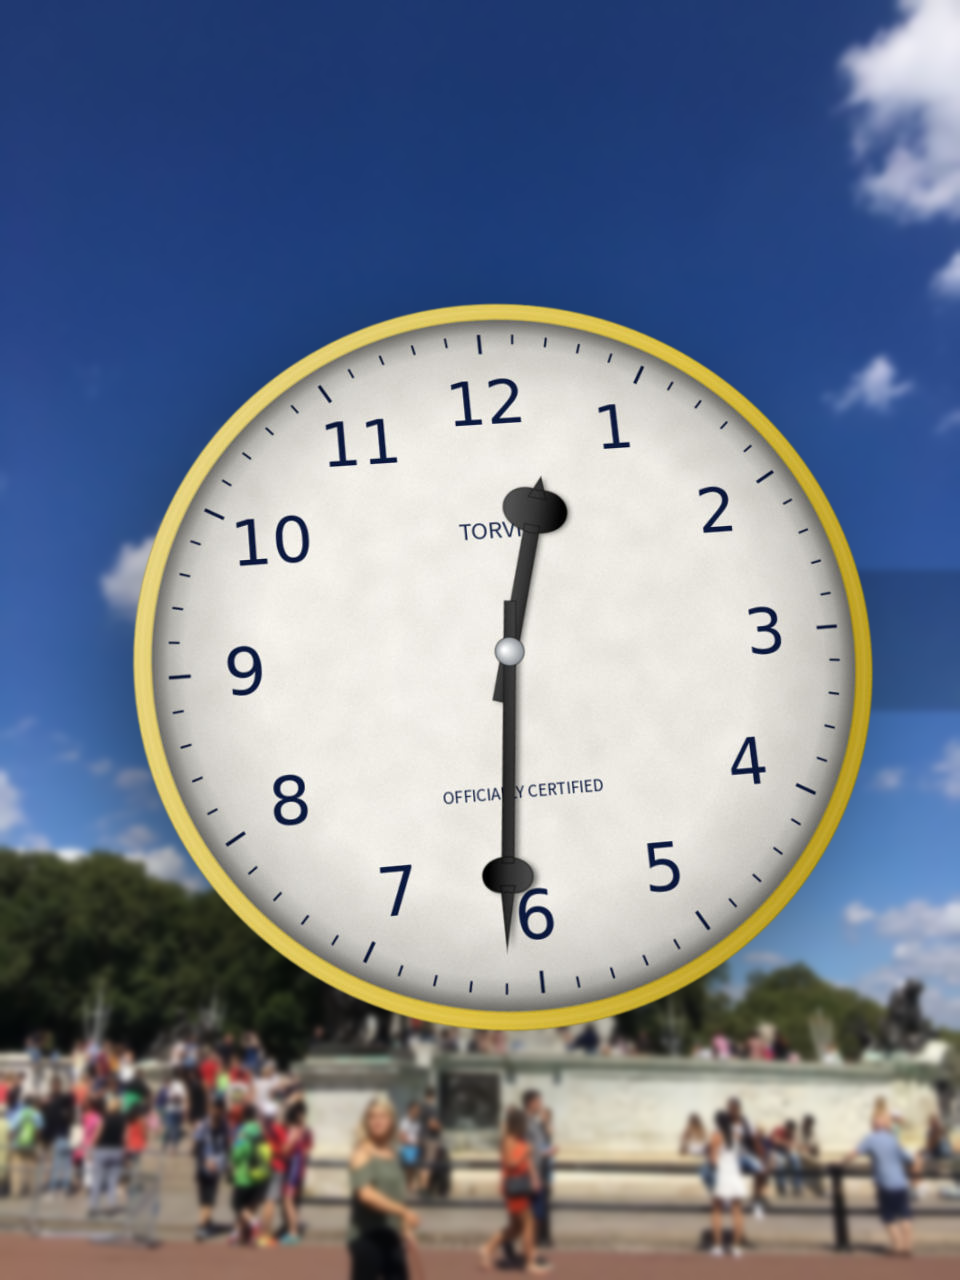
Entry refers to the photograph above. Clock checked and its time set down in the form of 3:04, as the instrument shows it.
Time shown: 12:31
